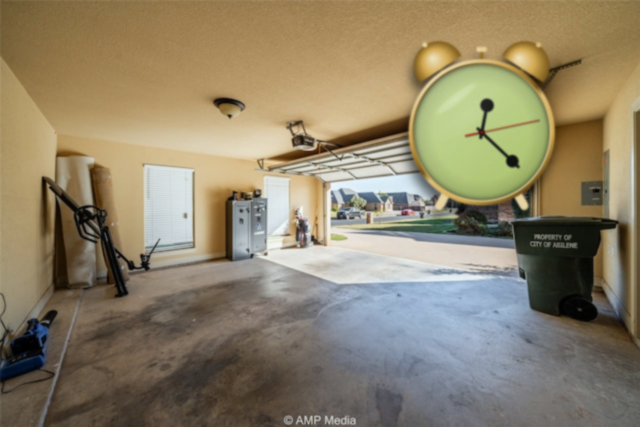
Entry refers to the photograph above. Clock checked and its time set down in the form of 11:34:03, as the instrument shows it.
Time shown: 12:22:13
